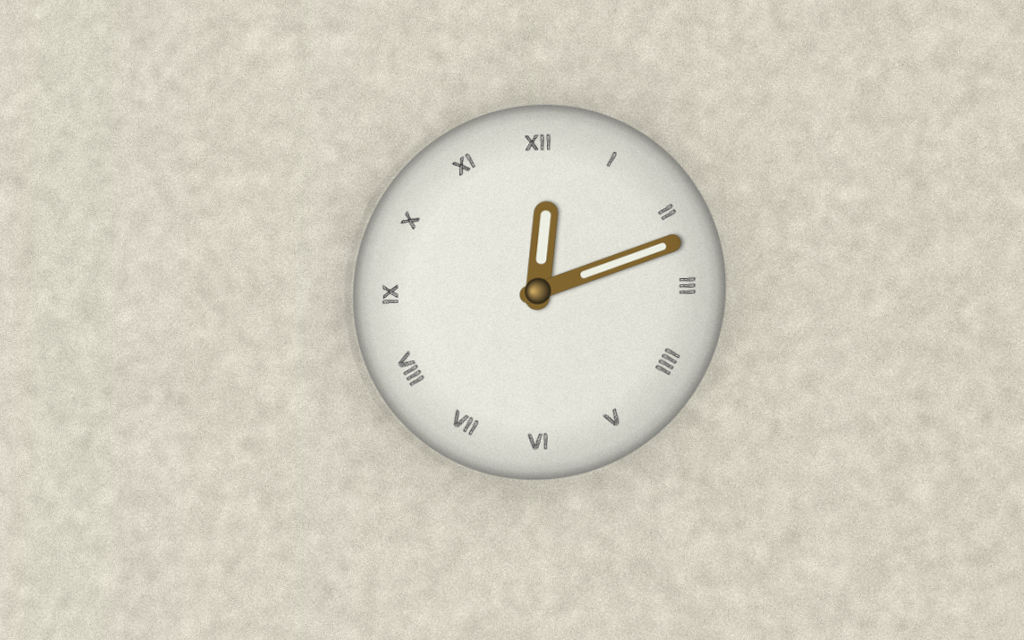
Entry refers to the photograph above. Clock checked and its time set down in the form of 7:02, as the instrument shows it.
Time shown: 12:12
